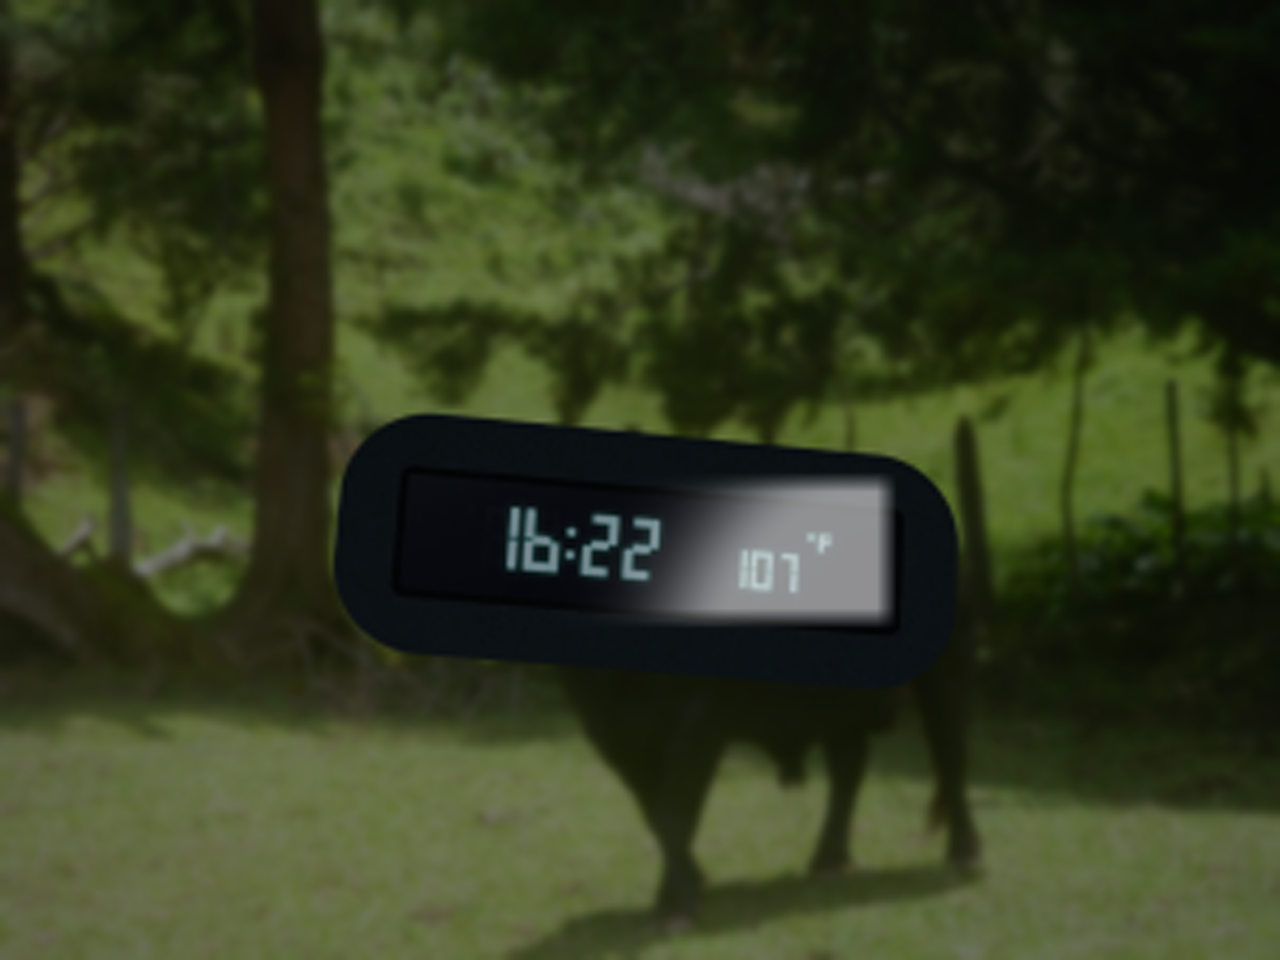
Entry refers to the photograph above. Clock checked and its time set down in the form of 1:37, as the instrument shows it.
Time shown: 16:22
